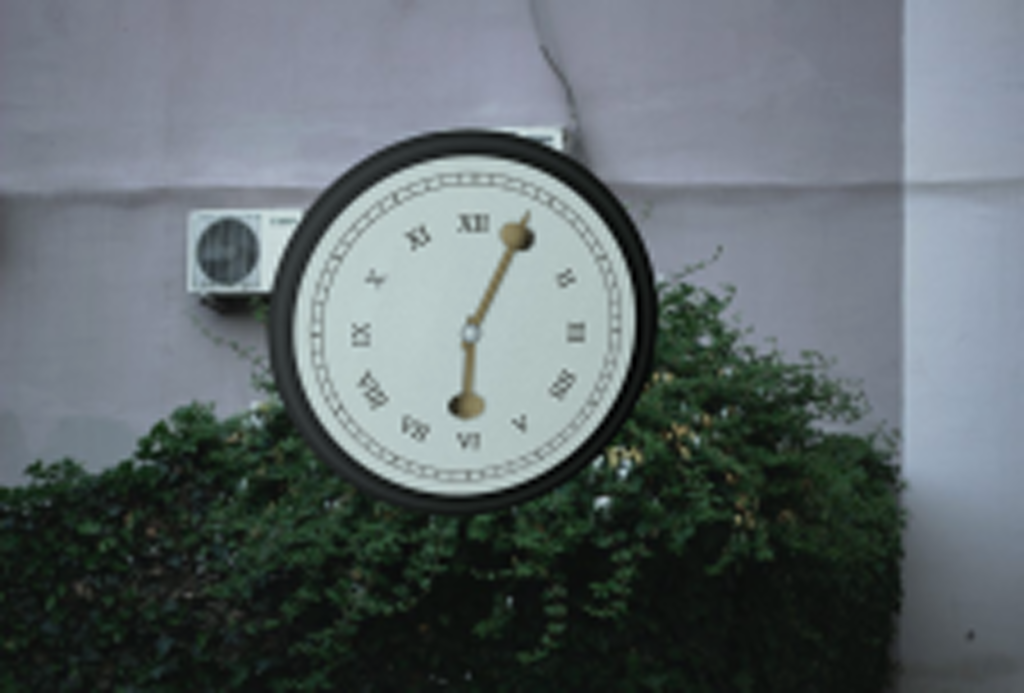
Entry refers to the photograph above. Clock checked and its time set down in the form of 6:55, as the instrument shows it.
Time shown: 6:04
